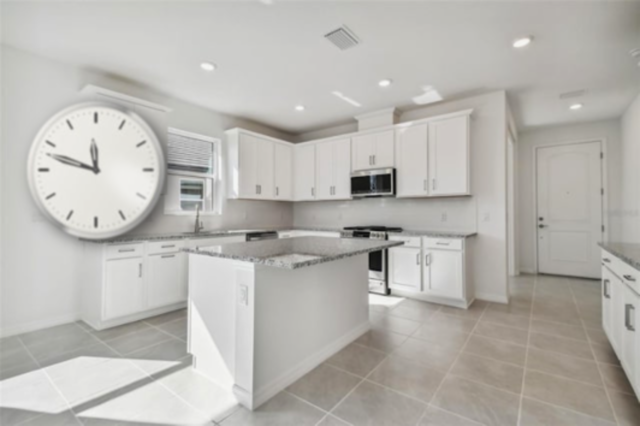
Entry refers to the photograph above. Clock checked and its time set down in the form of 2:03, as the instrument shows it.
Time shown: 11:48
